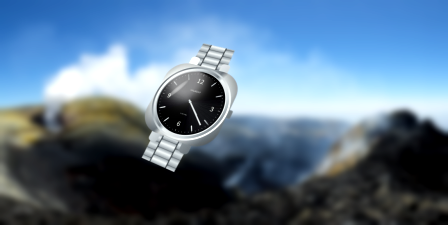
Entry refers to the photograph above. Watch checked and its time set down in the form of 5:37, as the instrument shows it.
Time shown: 4:22
